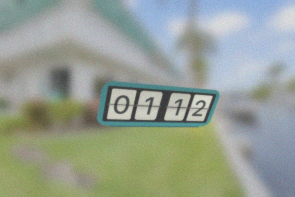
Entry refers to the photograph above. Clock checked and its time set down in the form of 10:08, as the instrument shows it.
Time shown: 1:12
